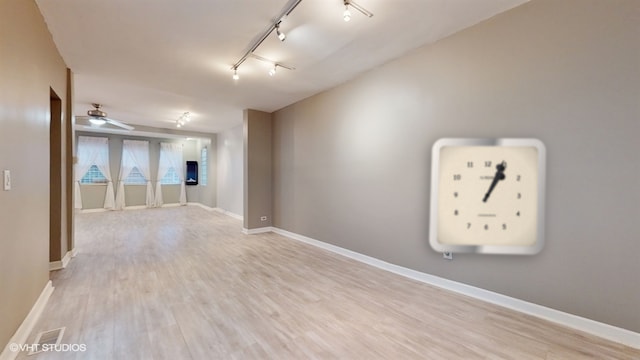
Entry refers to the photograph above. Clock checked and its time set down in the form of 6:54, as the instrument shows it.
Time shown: 1:04
